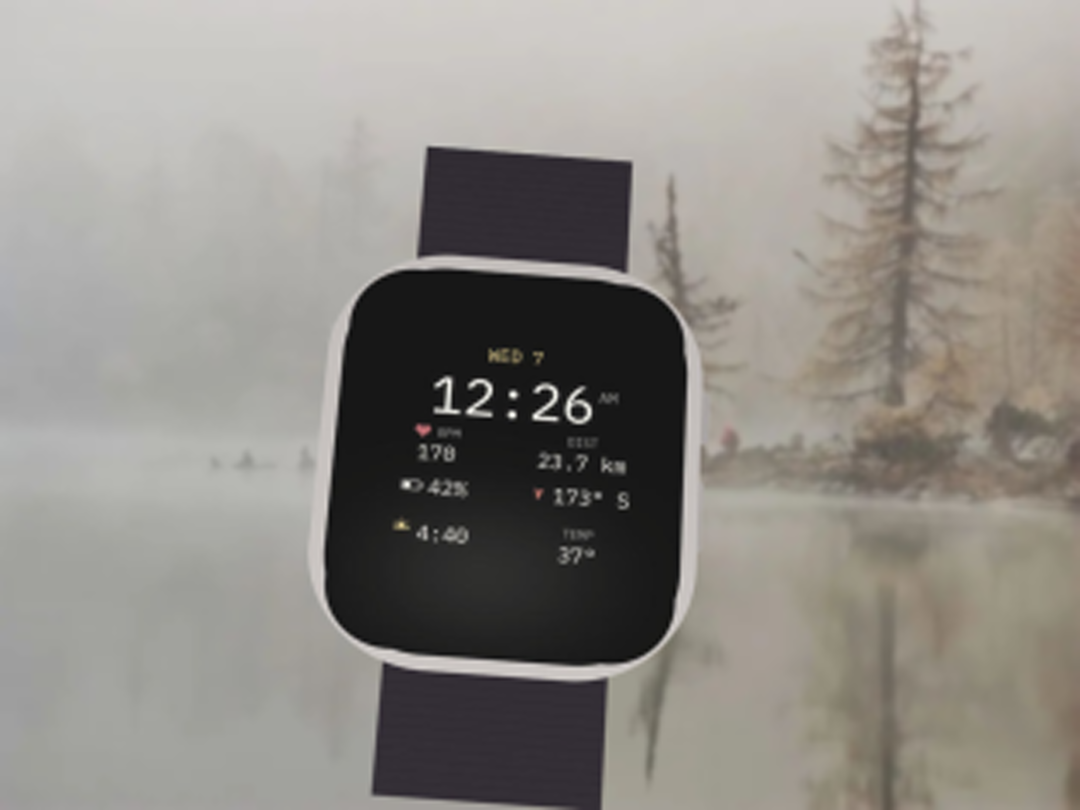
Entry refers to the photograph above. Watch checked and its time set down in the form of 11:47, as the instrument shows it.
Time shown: 12:26
